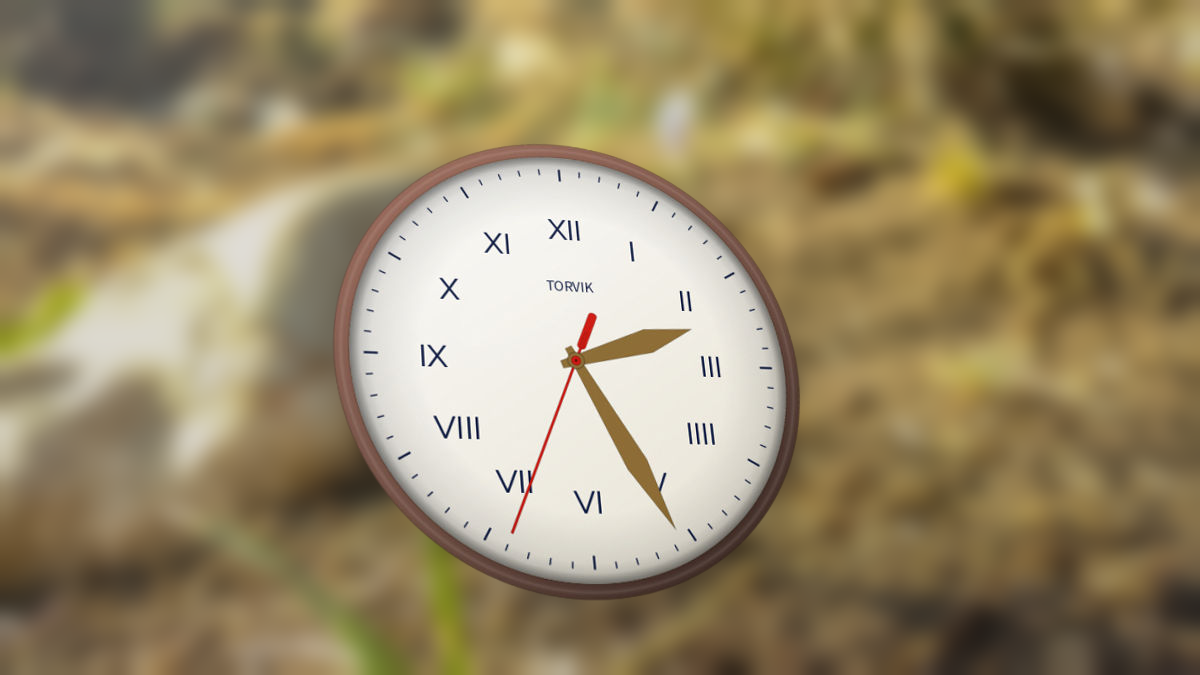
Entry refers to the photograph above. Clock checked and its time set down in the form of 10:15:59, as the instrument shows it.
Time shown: 2:25:34
